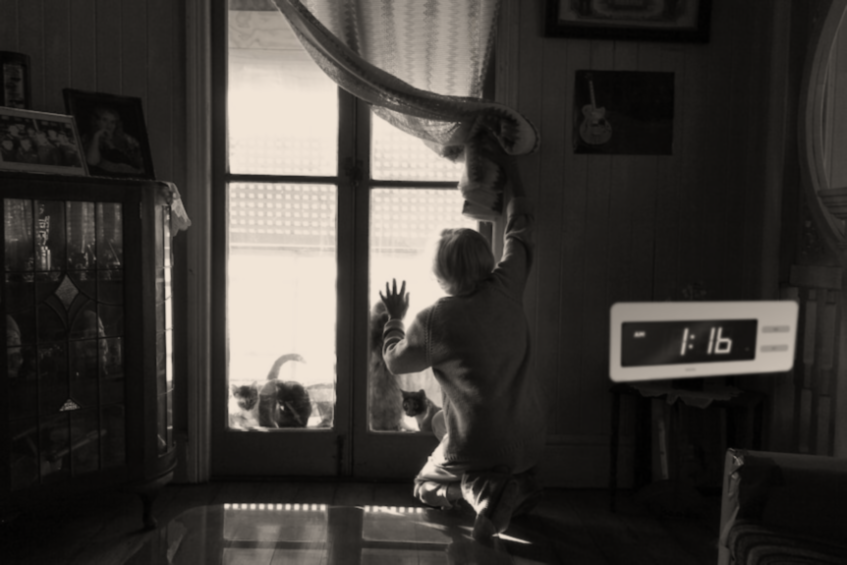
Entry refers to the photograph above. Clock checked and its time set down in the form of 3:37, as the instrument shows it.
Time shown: 1:16
